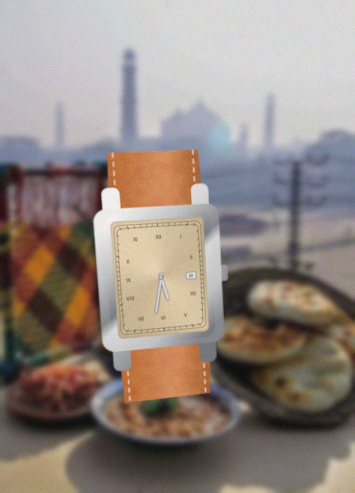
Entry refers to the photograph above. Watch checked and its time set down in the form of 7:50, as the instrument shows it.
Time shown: 5:32
